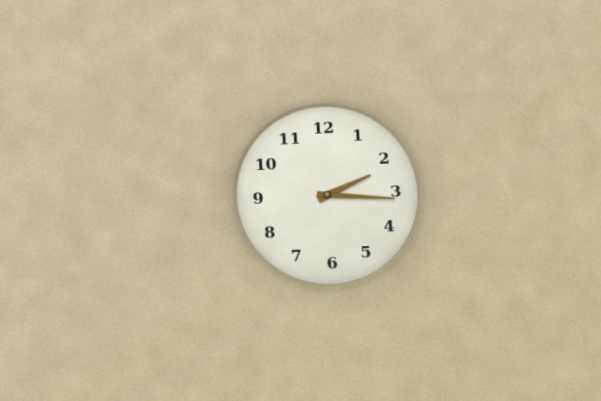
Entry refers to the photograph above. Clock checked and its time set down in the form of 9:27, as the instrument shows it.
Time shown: 2:16
